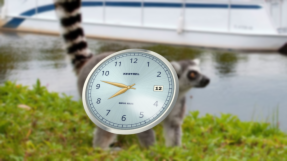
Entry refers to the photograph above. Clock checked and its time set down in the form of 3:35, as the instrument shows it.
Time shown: 7:47
